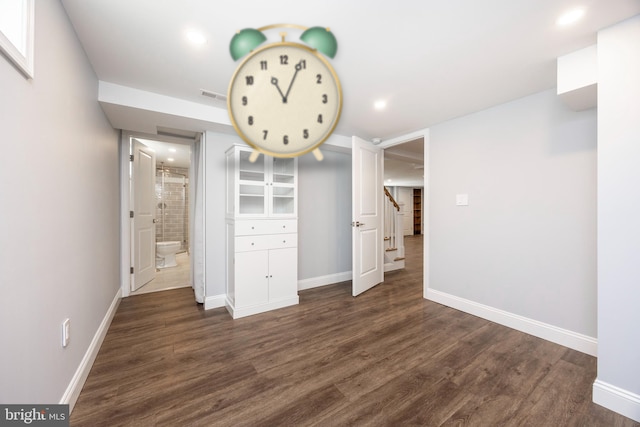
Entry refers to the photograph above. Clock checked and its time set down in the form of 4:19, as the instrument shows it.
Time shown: 11:04
